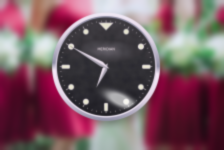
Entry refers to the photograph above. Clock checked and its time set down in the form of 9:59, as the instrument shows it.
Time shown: 6:50
